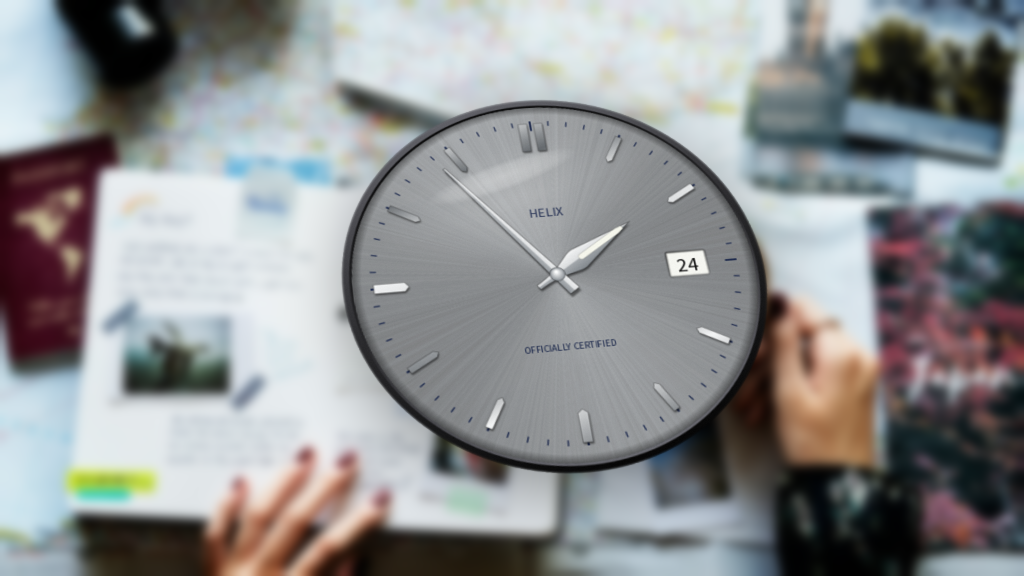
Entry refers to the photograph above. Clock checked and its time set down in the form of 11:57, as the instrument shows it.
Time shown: 1:54
